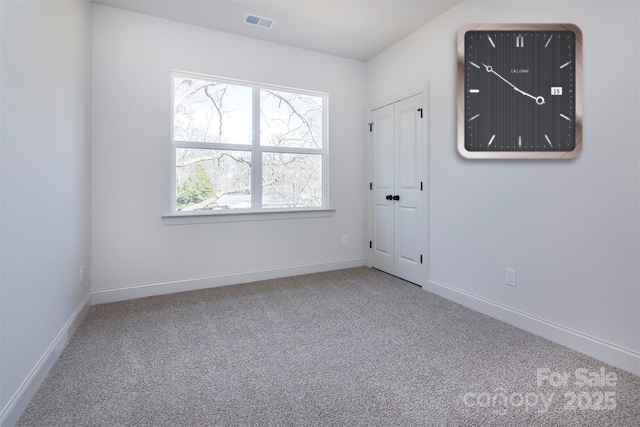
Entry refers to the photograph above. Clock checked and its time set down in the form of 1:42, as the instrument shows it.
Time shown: 3:51
